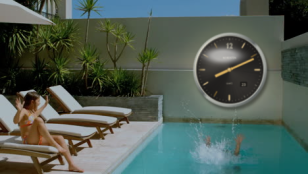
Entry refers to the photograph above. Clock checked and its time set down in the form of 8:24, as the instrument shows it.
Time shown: 8:11
